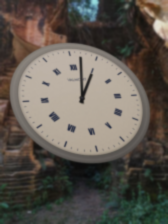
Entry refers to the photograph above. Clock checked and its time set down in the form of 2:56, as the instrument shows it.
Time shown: 1:02
